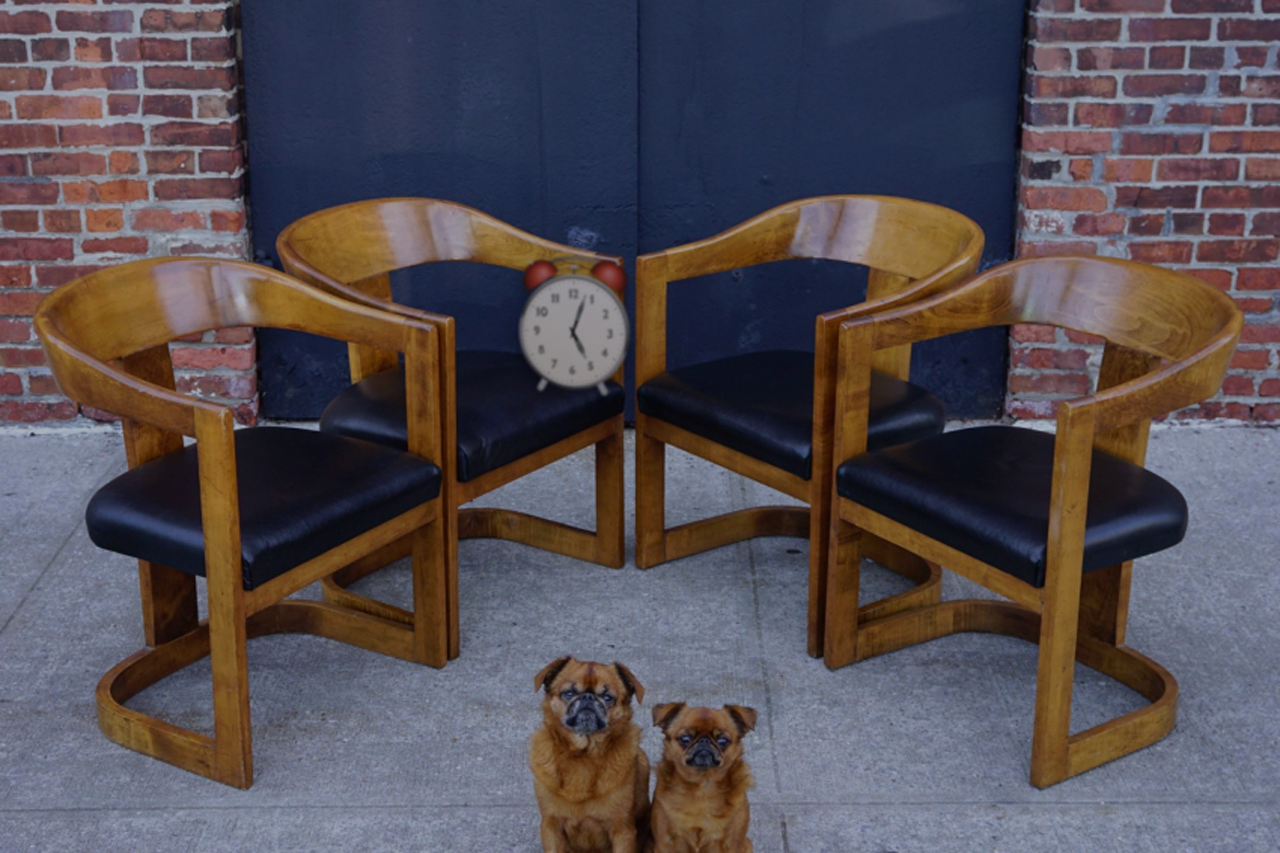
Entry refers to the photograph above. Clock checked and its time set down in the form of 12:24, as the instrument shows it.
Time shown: 5:03
